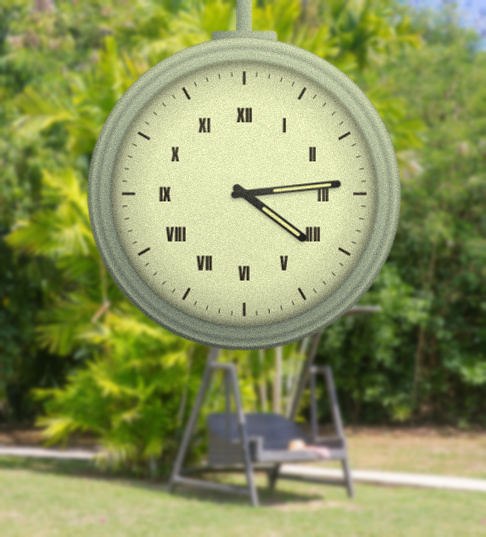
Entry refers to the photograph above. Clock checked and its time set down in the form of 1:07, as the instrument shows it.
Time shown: 4:14
